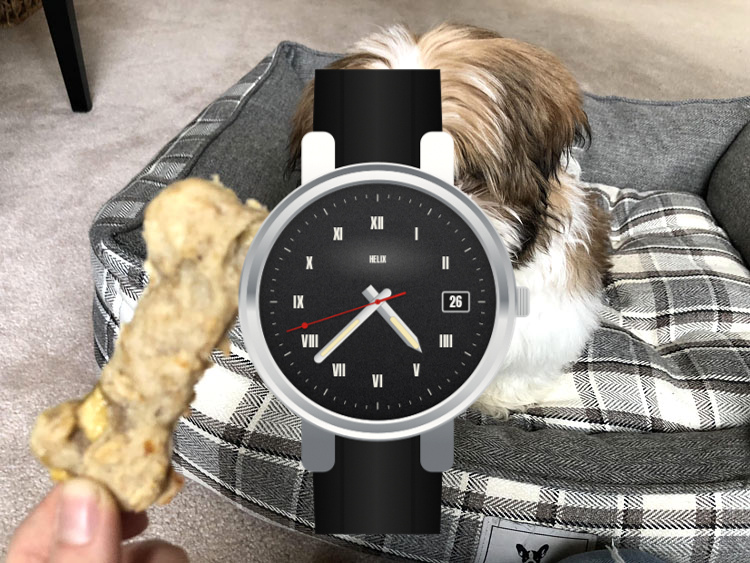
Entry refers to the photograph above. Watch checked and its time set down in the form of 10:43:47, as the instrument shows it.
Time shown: 4:37:42
